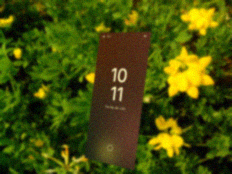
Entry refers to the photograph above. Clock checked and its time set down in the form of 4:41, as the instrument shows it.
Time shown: 10:11
